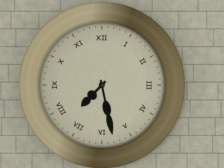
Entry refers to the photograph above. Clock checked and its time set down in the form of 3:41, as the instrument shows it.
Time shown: 7:28
